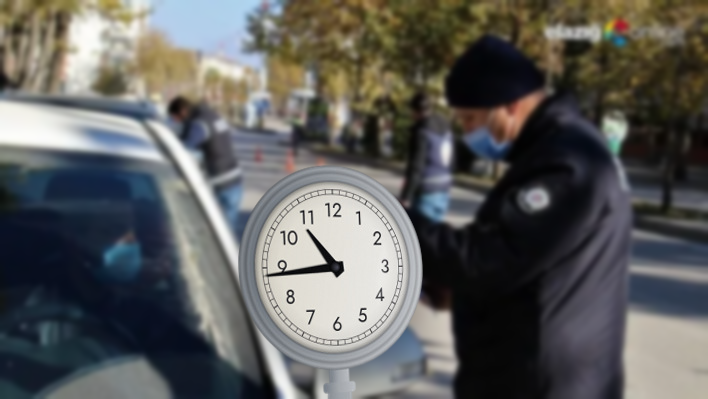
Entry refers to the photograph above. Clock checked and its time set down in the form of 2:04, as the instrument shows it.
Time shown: 10:44
